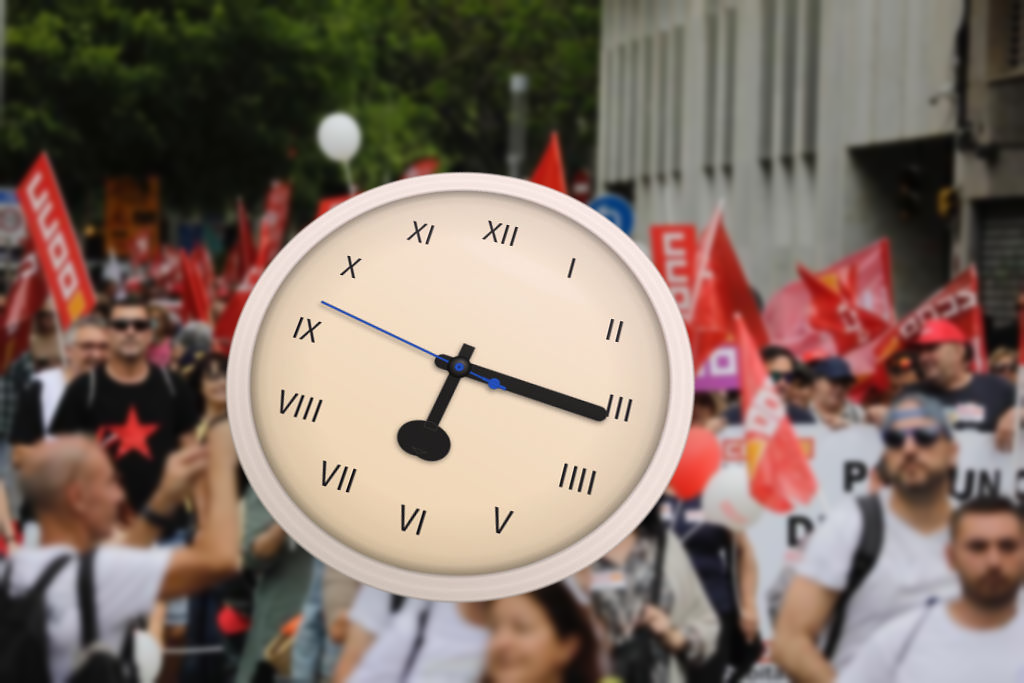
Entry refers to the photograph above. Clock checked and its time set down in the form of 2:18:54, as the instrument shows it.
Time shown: 6:15:47
